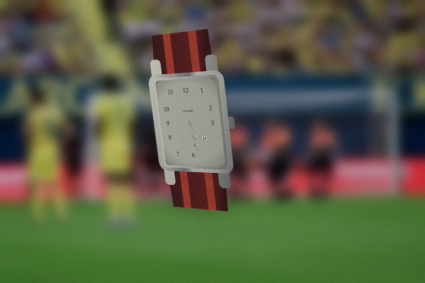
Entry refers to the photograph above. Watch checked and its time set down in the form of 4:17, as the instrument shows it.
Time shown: 5:28
